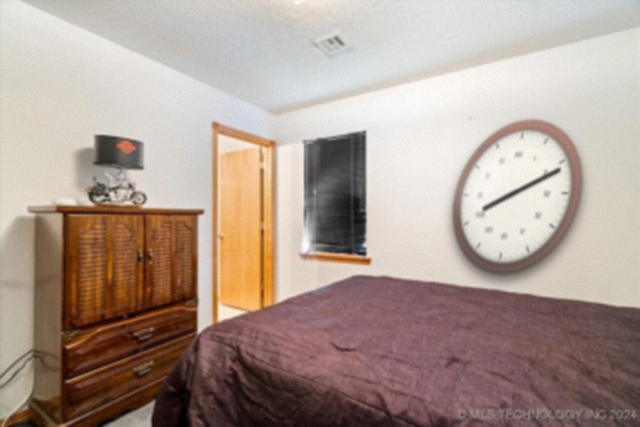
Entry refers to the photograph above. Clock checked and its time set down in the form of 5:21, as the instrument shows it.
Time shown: 8:11
